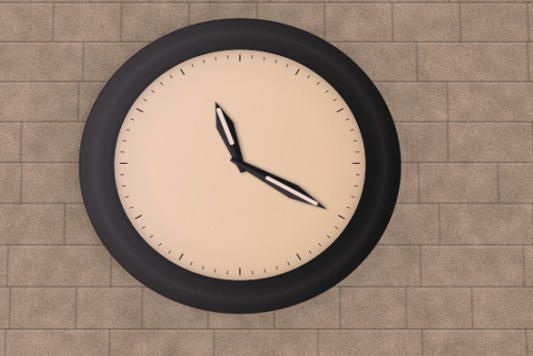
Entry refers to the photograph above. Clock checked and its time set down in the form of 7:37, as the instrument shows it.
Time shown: 11:20
